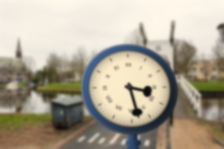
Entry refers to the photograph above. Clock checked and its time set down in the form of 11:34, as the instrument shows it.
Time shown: 3:28
